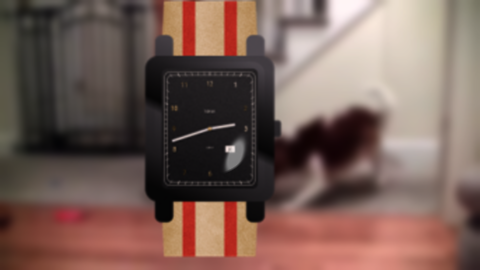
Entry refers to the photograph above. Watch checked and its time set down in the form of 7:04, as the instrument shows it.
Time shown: 2:42
